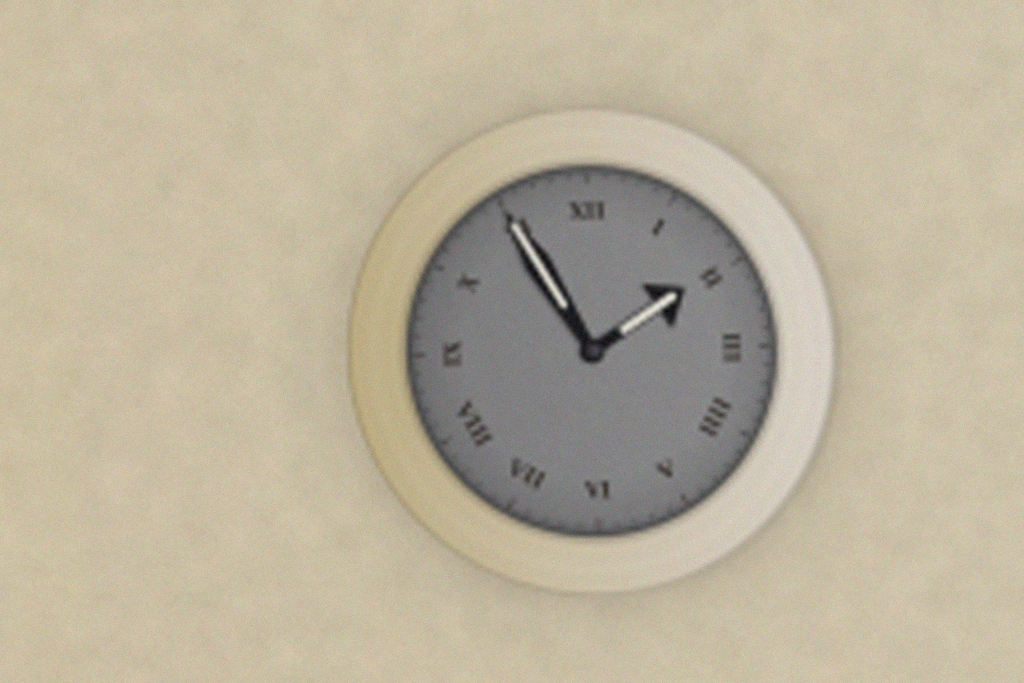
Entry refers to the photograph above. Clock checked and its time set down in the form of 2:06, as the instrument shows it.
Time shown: 1:55
